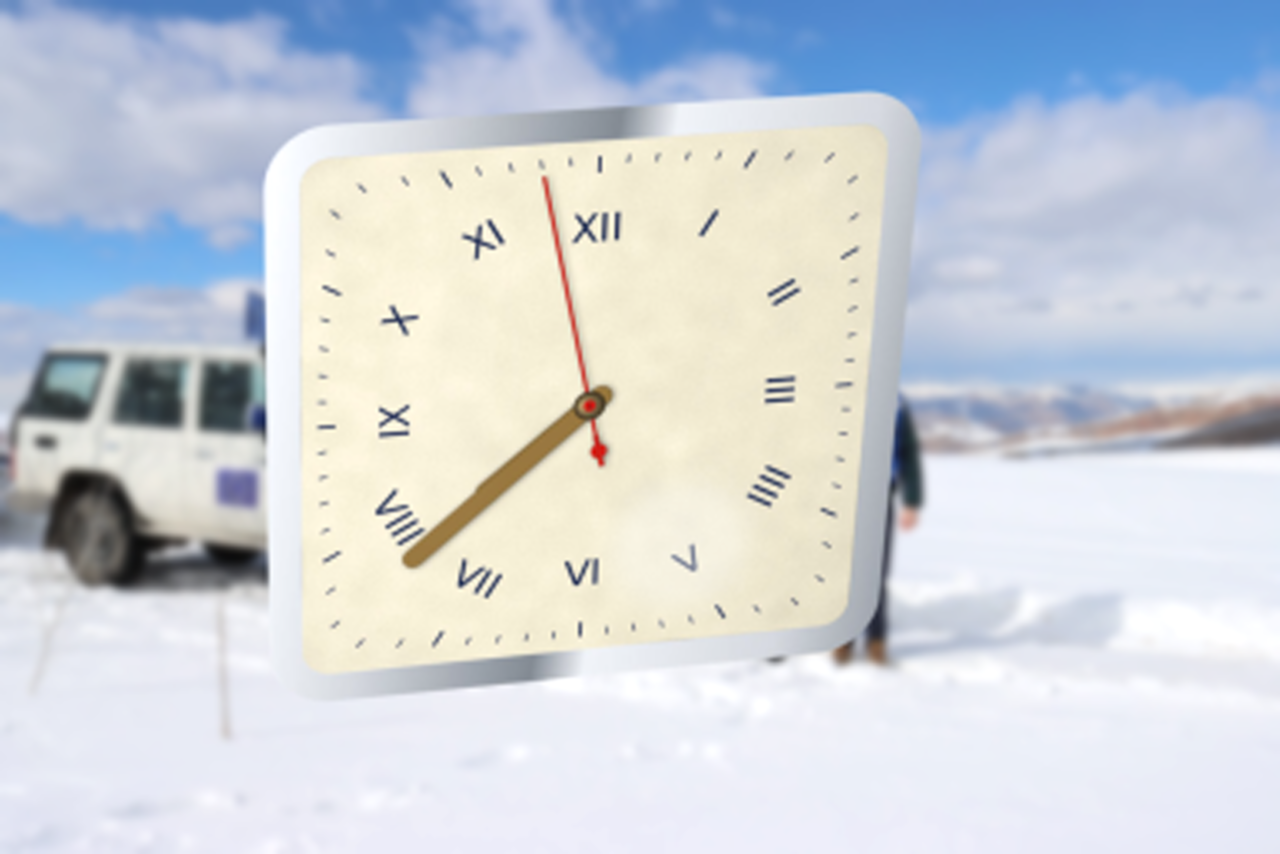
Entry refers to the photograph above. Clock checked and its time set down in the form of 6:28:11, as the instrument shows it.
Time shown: 7:37:58
